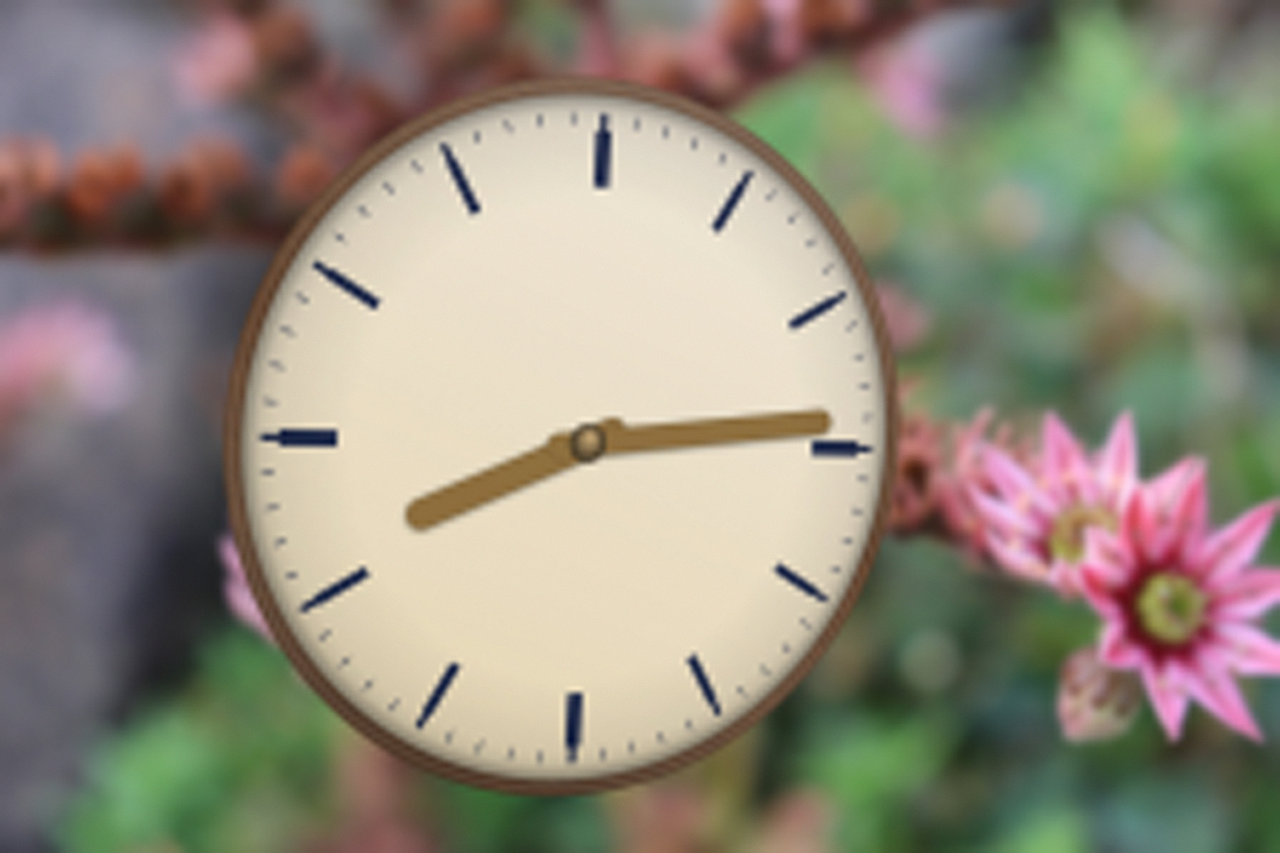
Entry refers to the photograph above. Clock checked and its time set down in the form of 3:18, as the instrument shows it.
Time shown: 8:14
